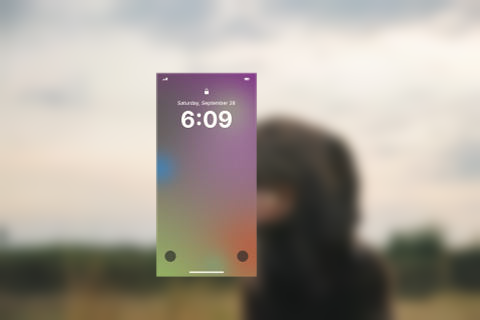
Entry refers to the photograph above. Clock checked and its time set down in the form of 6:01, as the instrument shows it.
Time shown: 6:09
